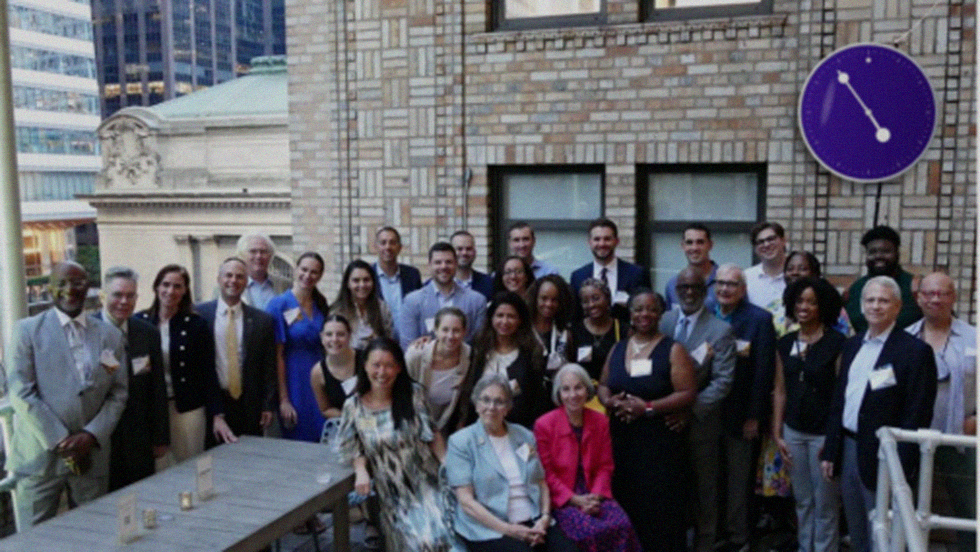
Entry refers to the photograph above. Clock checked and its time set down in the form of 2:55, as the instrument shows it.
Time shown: 4:54
